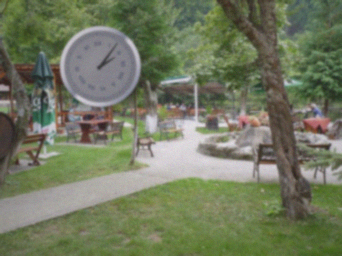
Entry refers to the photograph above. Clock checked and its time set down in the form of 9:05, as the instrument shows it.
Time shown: 2:07
